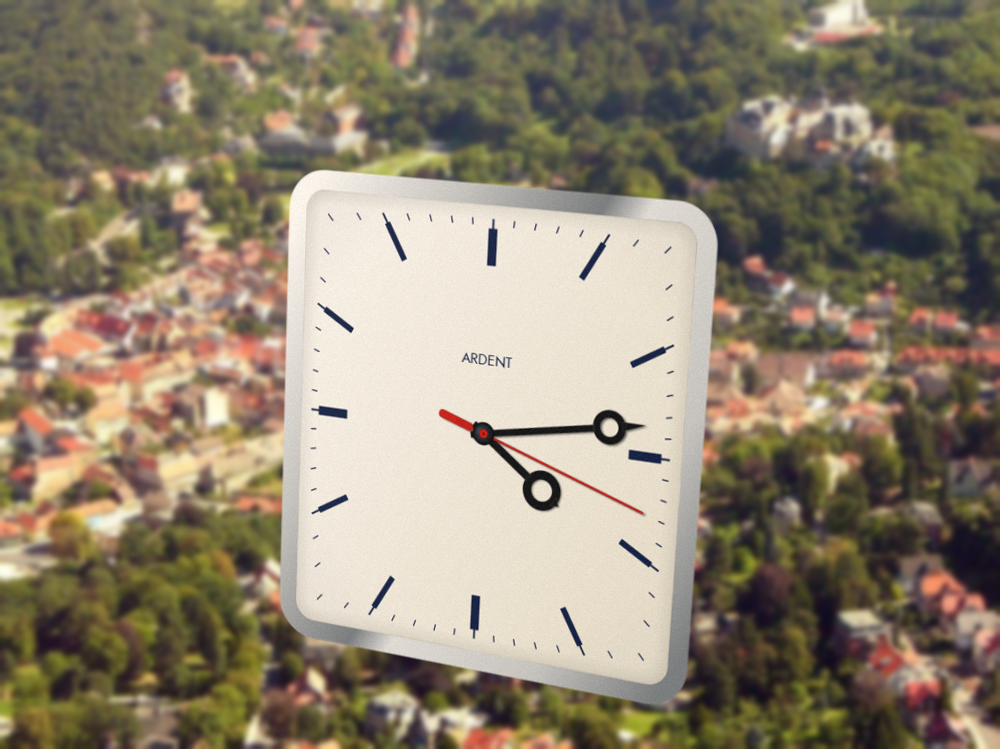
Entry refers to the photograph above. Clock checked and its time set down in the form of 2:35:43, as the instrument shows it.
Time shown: 4:13:18
